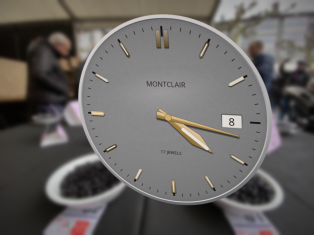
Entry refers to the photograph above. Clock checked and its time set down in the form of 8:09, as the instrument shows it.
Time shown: 4:17
